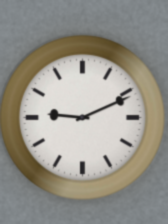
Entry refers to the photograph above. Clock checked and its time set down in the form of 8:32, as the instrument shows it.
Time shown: 9:11
